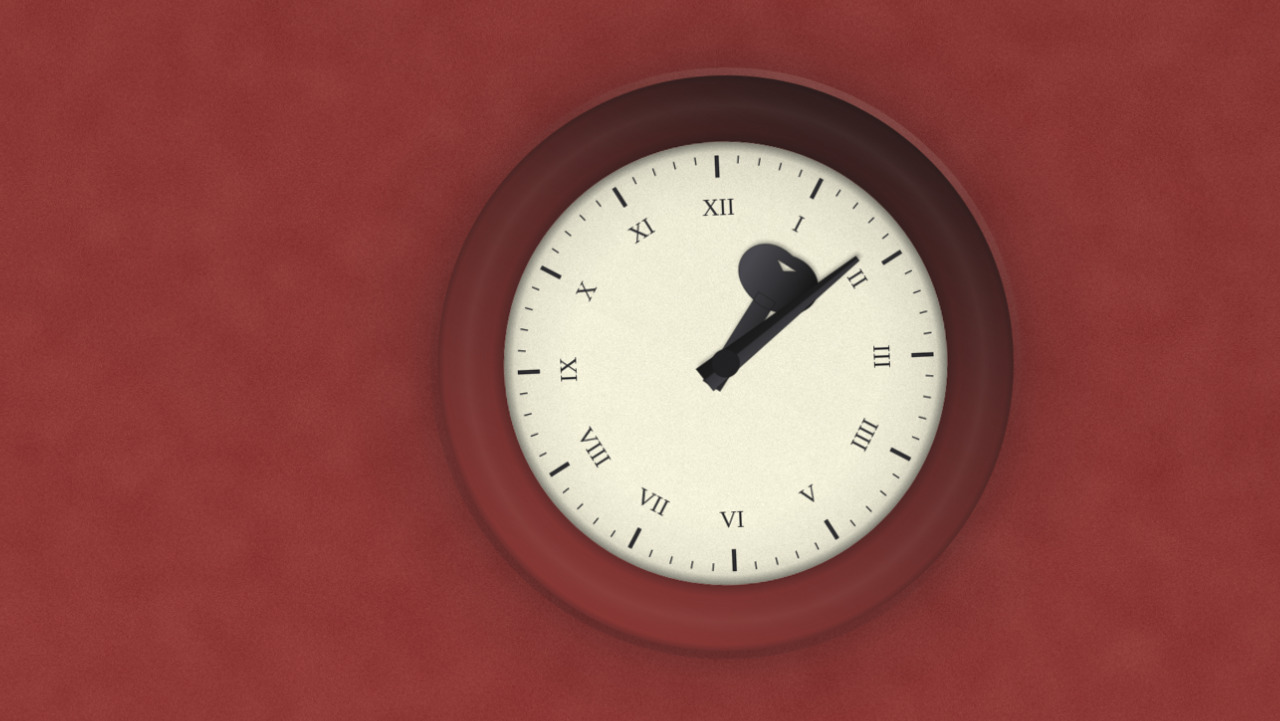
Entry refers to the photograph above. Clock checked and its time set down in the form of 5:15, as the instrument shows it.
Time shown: 1:09
